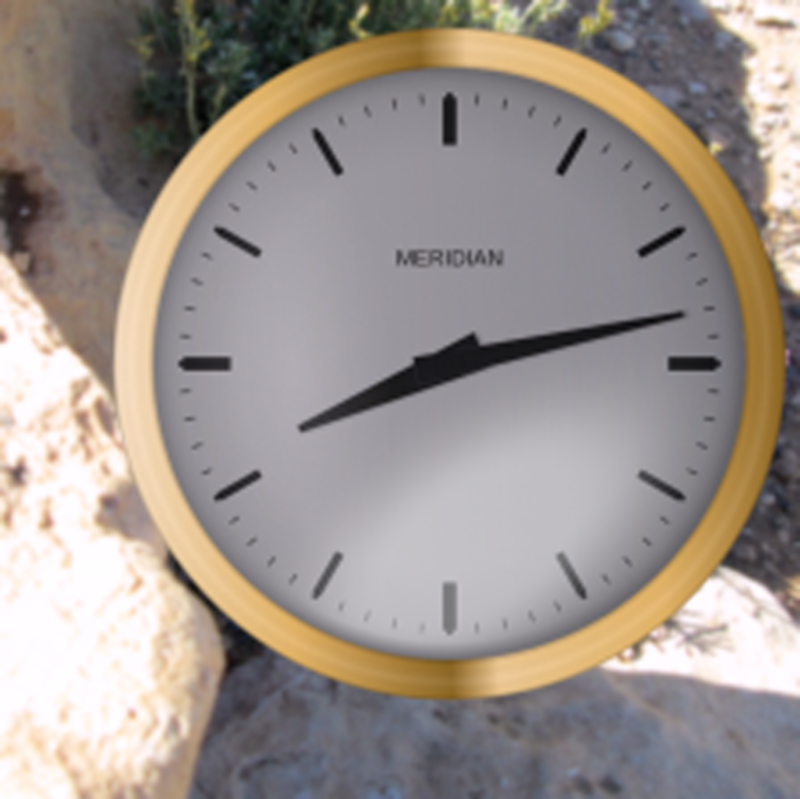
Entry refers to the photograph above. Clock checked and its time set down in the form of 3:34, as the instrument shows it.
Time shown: 8:13
